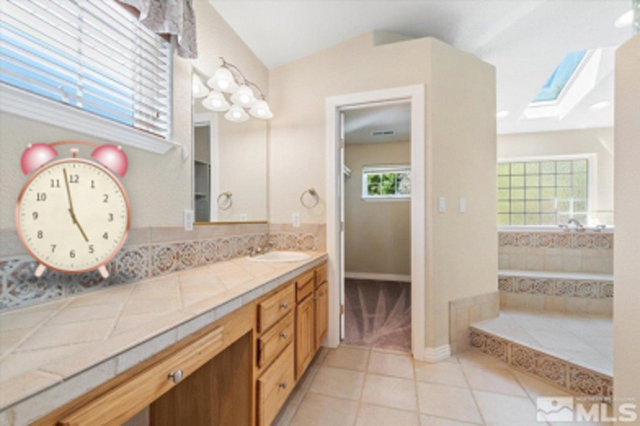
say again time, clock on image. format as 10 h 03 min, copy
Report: 4 h 58 min
